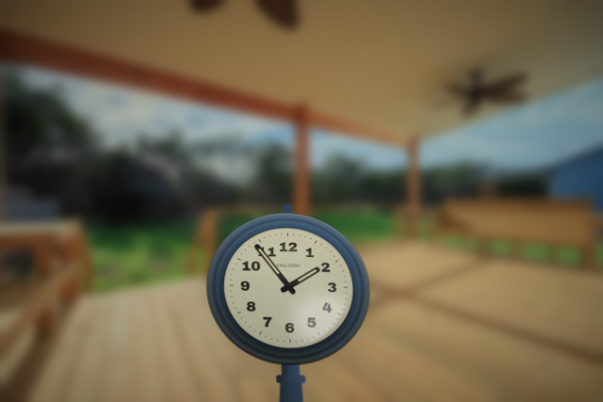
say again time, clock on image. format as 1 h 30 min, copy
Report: 1 h 54 min
